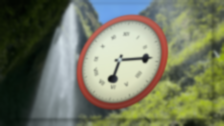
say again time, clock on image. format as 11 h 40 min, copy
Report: 6 h 14 min
